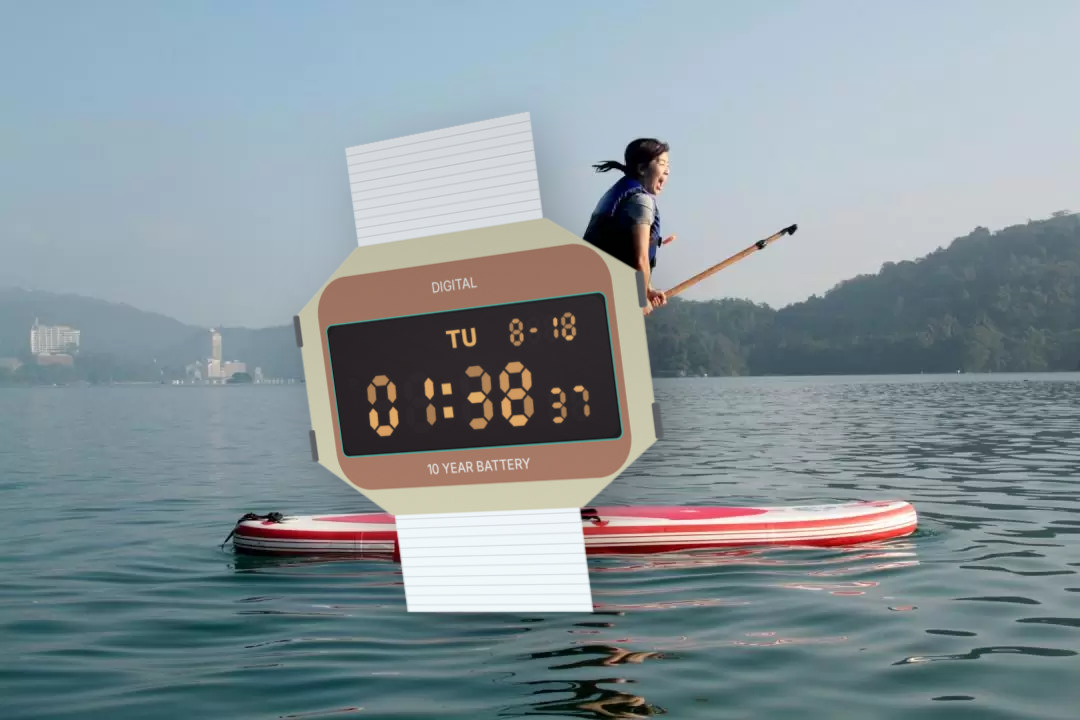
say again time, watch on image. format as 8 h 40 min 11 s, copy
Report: 1 h 38 min 37 s
